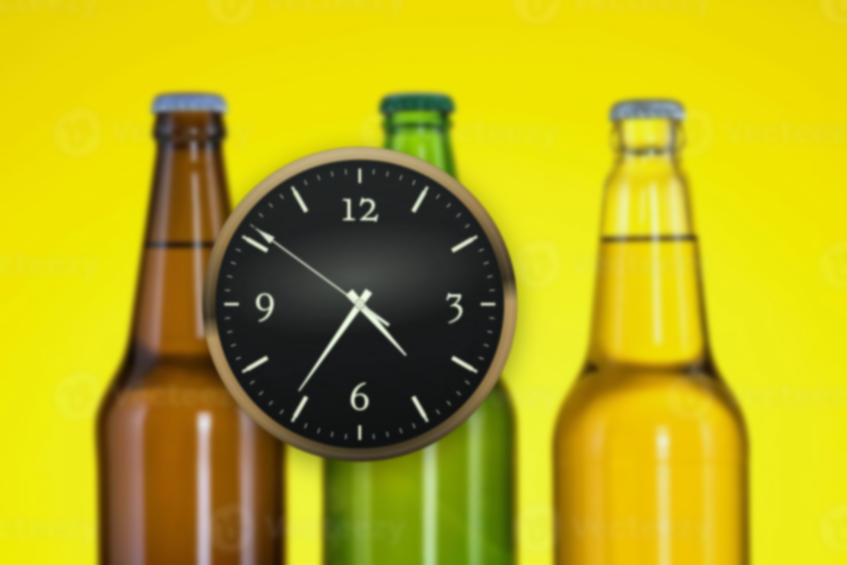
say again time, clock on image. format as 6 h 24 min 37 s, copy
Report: 4 h 35 min 51 s
